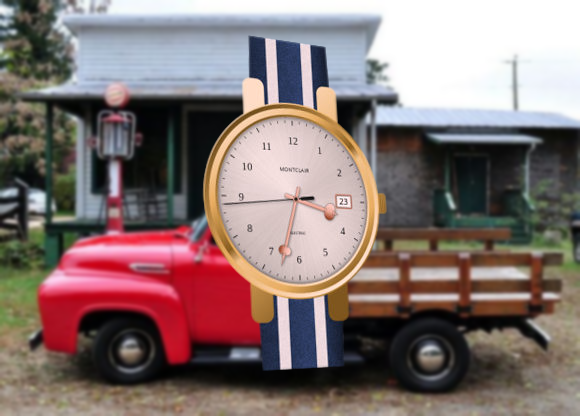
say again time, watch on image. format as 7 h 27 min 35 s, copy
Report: 3 h 32 min 44 s
